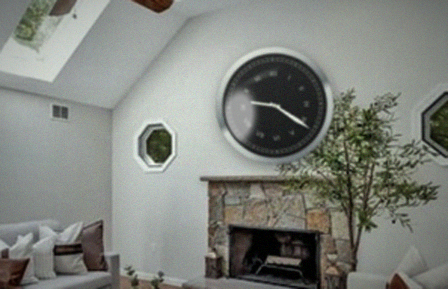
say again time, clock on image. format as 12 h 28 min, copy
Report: 9 h 21 min
